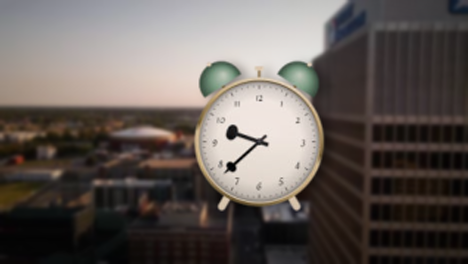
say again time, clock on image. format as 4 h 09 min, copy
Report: 9 h 38 min
